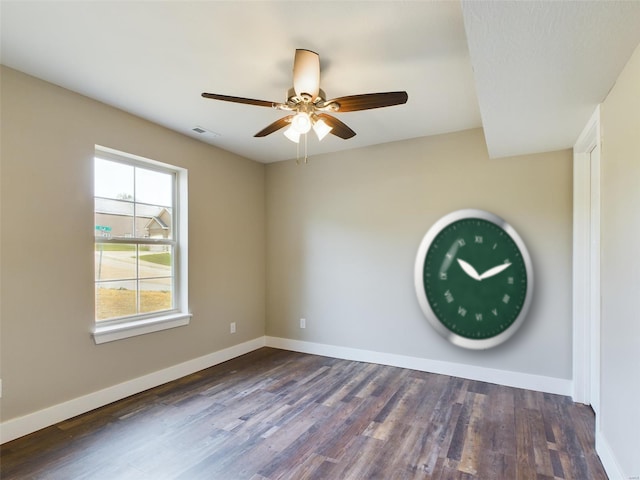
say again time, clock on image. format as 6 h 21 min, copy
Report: 10 h 11 min
